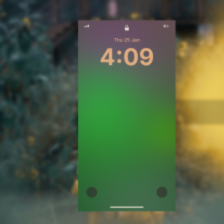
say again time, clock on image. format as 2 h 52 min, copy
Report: 4 h 09 min
